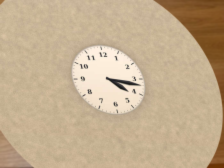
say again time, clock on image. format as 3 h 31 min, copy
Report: 4 h 17 min
